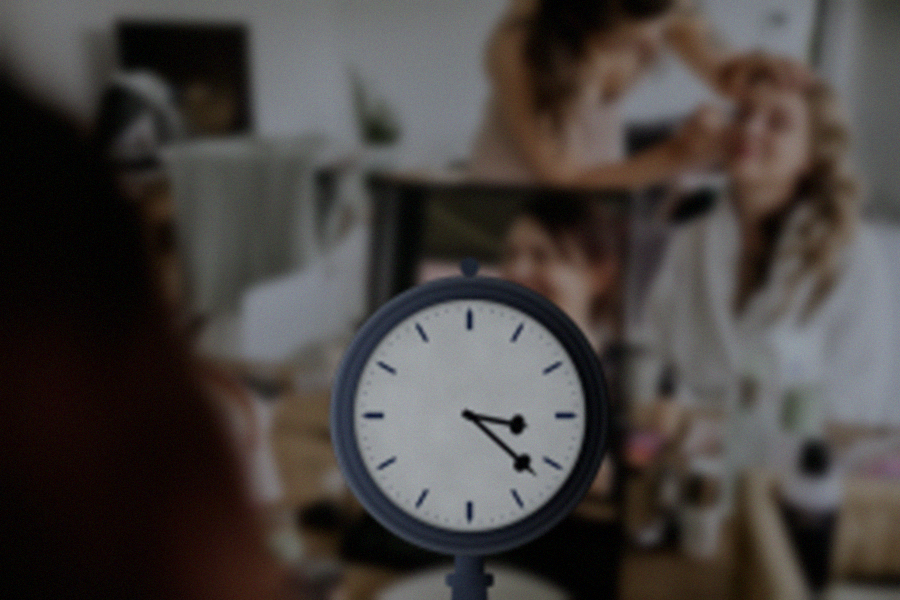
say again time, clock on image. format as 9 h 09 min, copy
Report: 3 h 22 min
